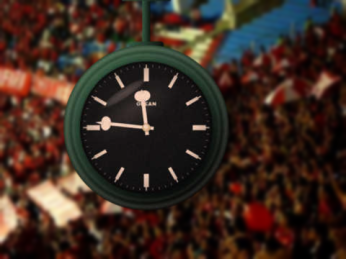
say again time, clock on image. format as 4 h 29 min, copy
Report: 11 h 46 min
